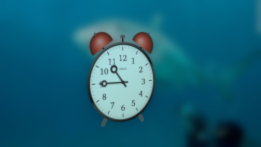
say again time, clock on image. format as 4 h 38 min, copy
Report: 10 h 45 min
